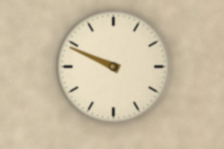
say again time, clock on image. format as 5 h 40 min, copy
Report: 9 h 49 min
